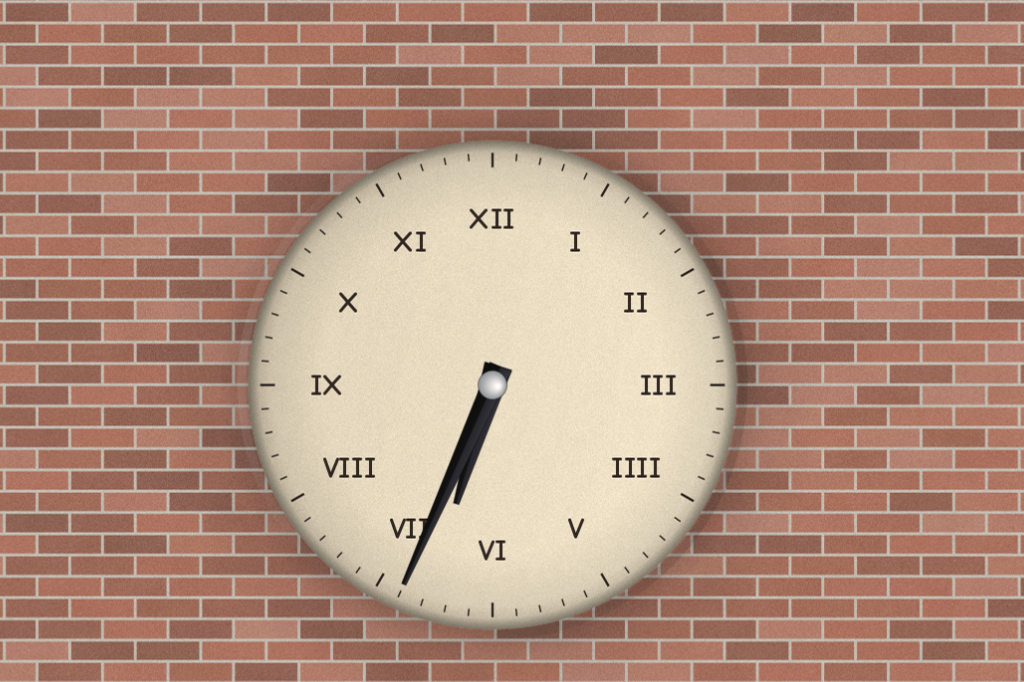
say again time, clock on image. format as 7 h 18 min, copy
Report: 6 h 34 min
